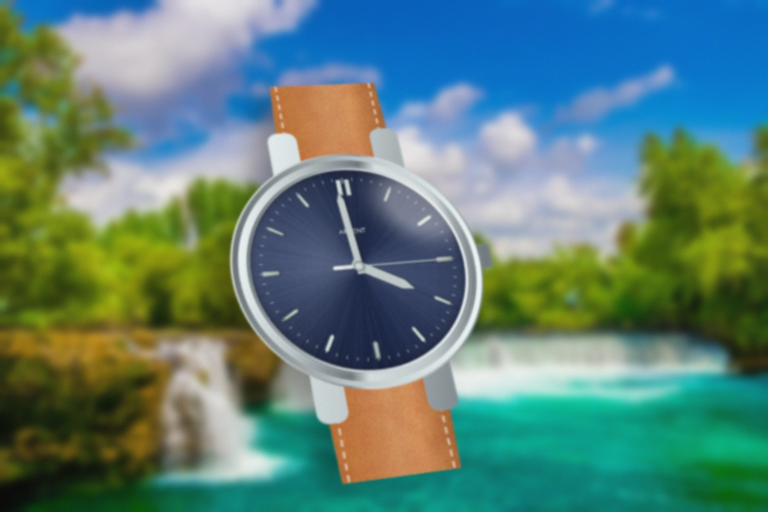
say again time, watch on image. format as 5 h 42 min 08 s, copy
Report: 3 h 59 min 15 s
